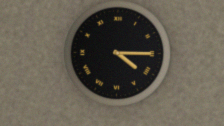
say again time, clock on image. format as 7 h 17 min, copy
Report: 4 h 15 min
